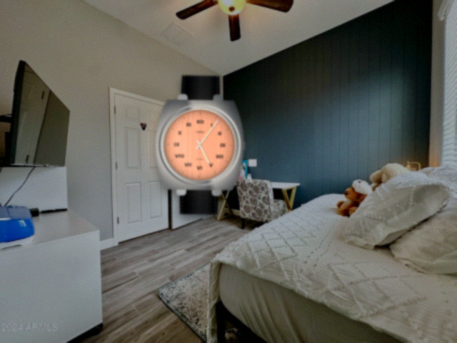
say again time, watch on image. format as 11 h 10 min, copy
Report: 5 h 06 min
